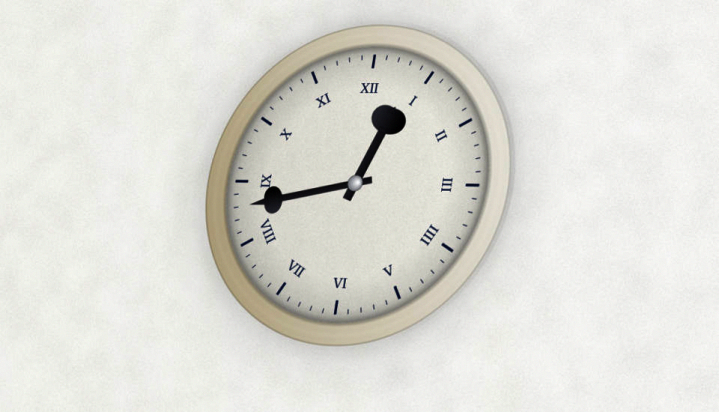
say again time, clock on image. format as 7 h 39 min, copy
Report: 12 h 43 min
